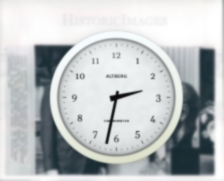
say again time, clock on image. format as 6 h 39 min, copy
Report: 2 h 32 min
